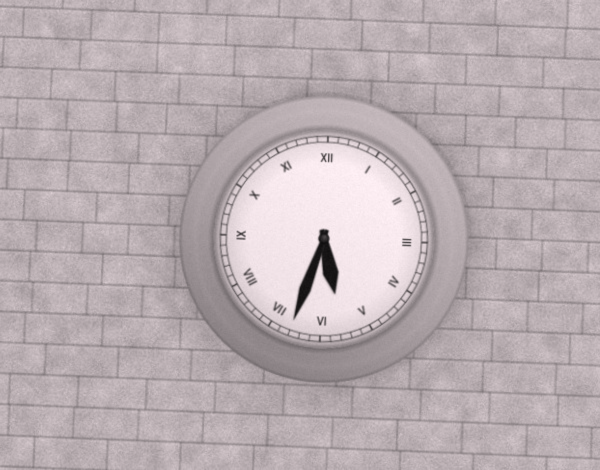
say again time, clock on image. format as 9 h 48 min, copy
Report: 5 h 33 min
